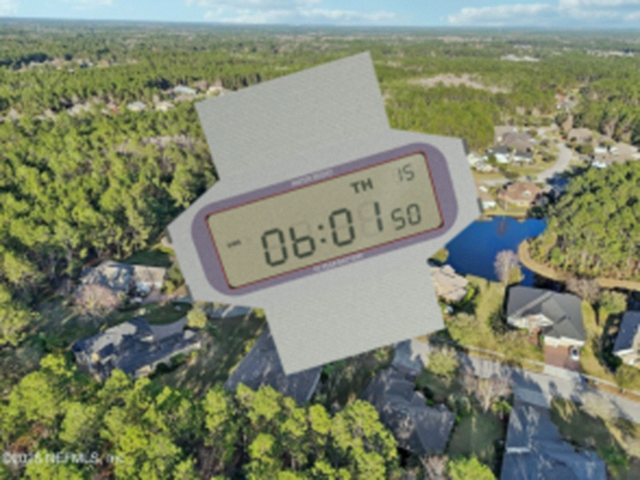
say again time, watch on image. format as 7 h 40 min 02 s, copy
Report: 6 h 01 min 50 s
